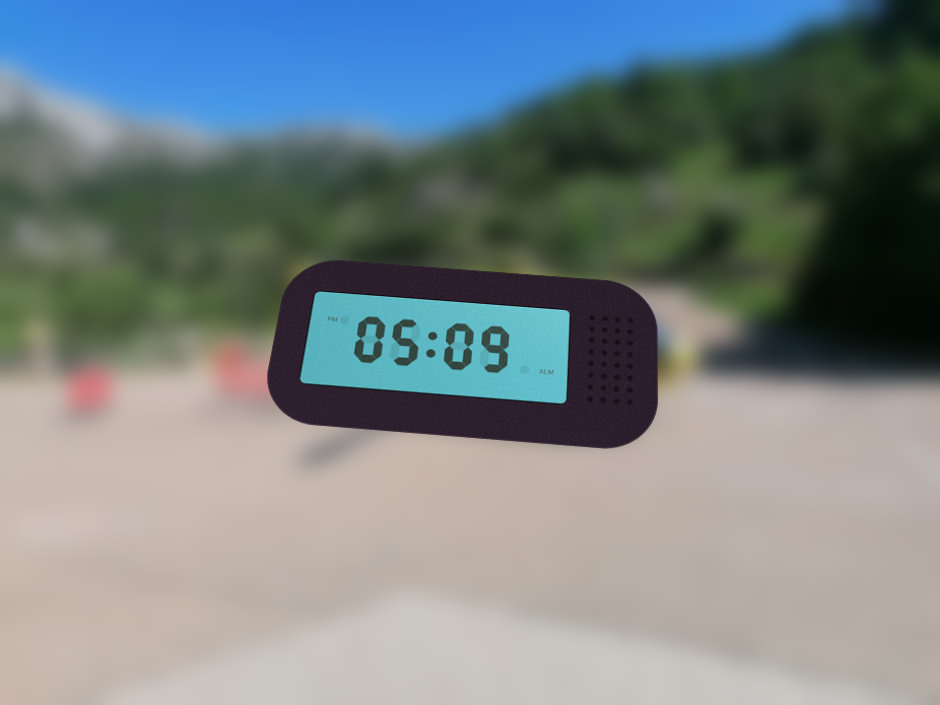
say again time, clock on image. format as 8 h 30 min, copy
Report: 5 h 09 min
